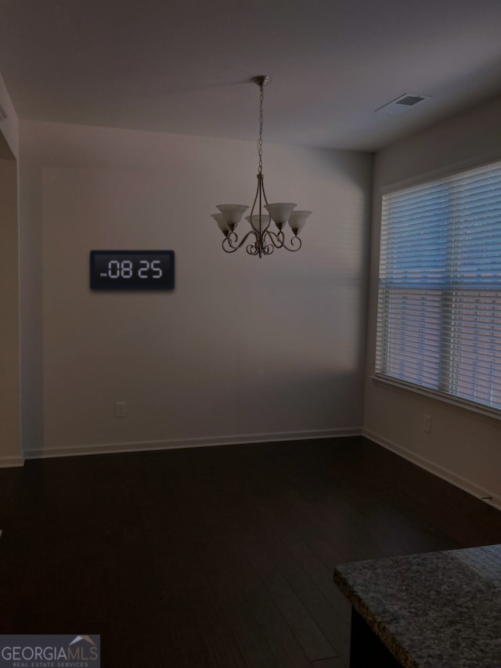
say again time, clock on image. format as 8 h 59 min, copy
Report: 8 h 25 min
